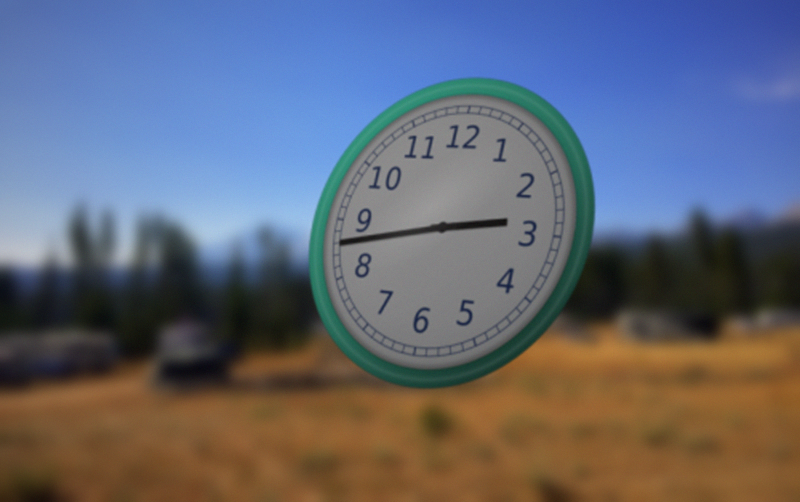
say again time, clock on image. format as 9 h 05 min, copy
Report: 2 h 43 min
